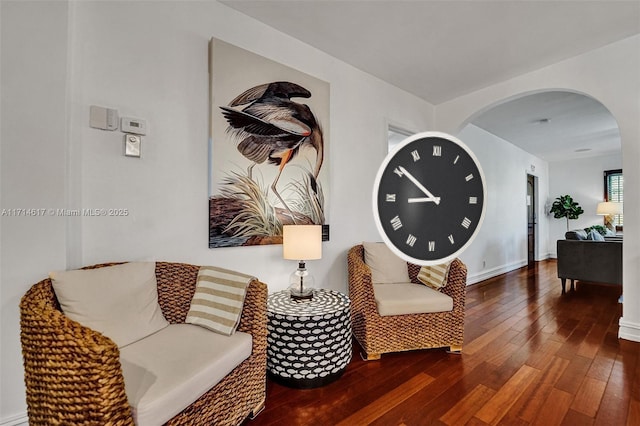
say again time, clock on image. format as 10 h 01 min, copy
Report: 8 h 51 min
